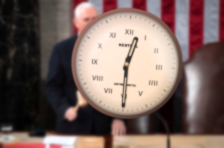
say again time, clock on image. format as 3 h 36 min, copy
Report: 12 h 30 min
